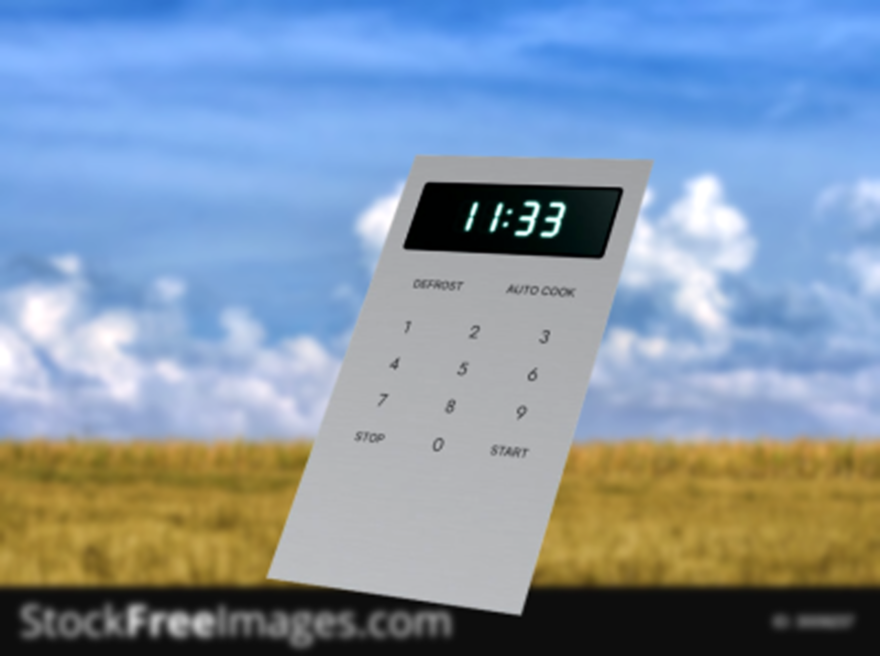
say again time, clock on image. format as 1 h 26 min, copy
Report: 11 h 33 min
